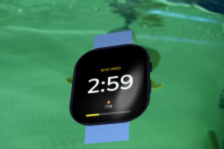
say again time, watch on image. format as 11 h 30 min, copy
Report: 2 h 59 min
